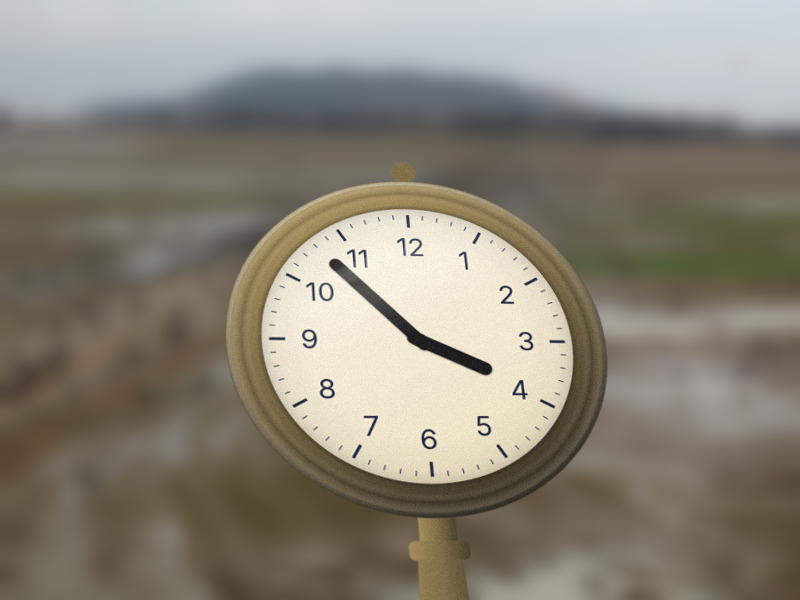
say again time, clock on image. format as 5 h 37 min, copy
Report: 3 h 53 min
